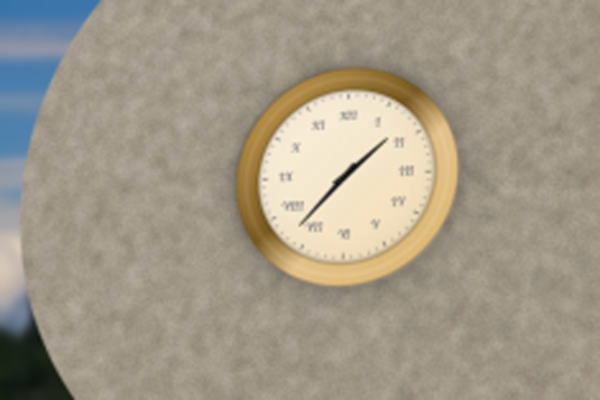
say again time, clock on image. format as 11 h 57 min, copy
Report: 1 h 37 min
